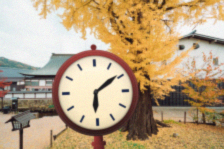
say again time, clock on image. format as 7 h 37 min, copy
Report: 6 h 09 min
